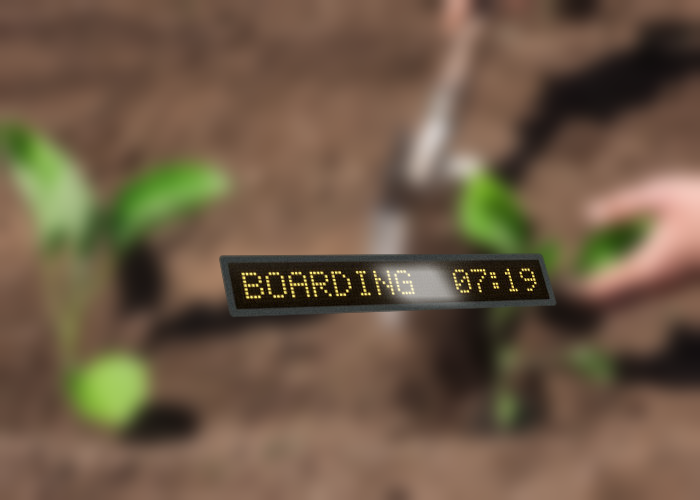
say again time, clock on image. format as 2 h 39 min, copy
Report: 7 h 19 min
